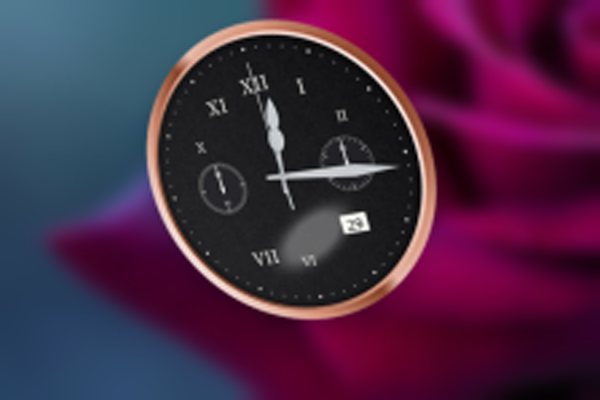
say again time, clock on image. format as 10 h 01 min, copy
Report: 12 h 16 min
